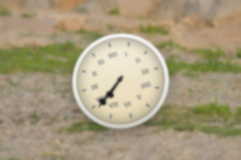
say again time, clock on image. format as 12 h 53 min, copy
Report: 7 h 39 min
